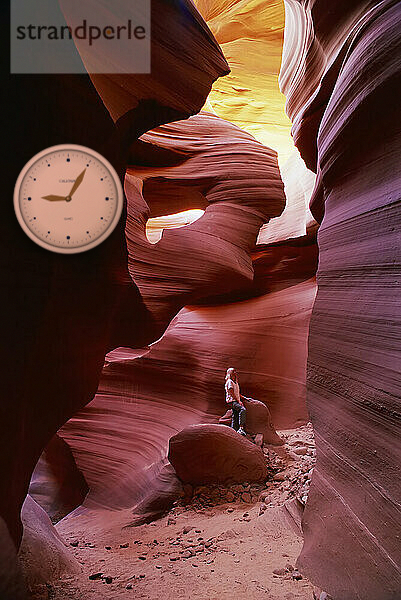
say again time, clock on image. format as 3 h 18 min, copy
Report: 9 h 05 min
